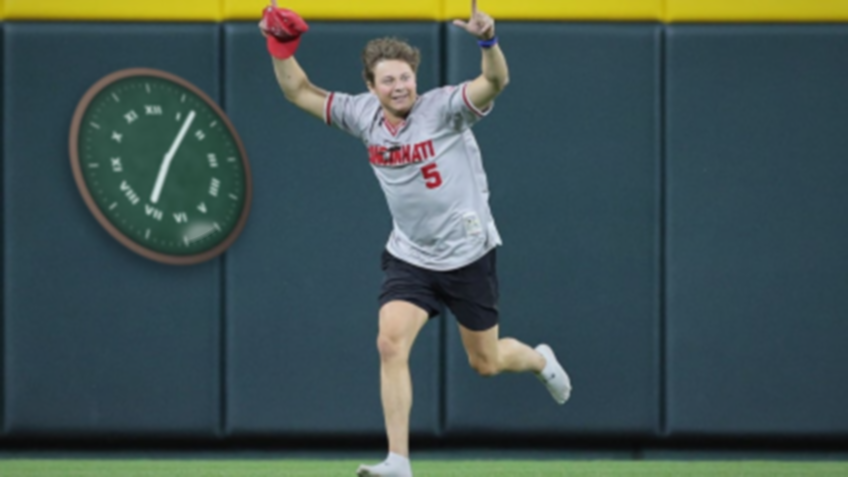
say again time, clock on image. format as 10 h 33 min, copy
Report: 7 h 07 min
